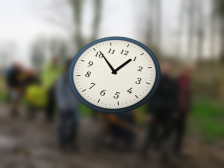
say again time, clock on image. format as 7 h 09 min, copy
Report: 12 h 51 min
